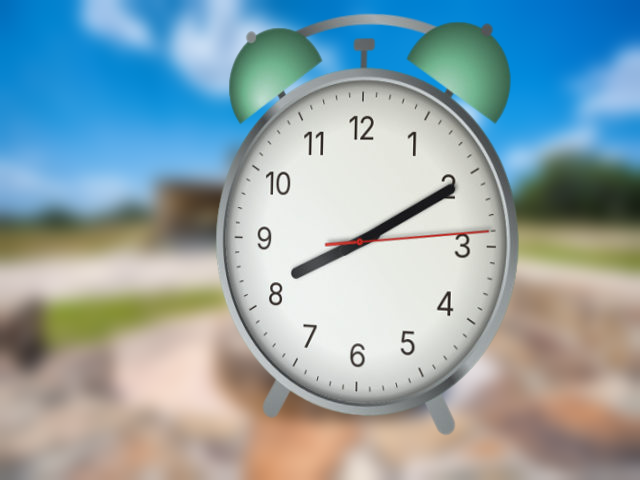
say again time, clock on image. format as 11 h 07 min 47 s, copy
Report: 8 h 10 min 14 s
